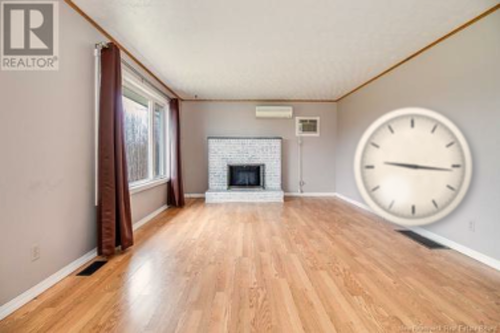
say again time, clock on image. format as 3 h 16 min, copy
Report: 9 h 16 min
